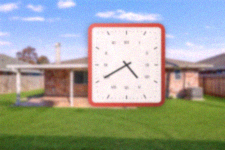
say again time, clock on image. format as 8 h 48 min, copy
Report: 4 h 40 min
